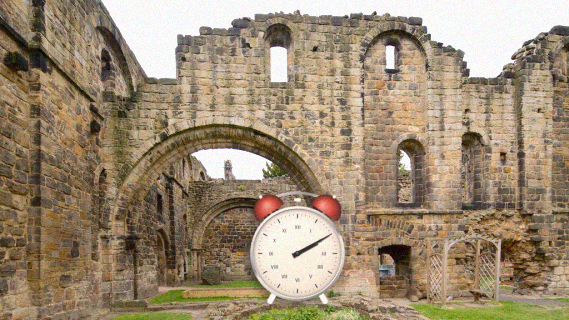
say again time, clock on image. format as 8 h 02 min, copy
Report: 2 h 10 min
